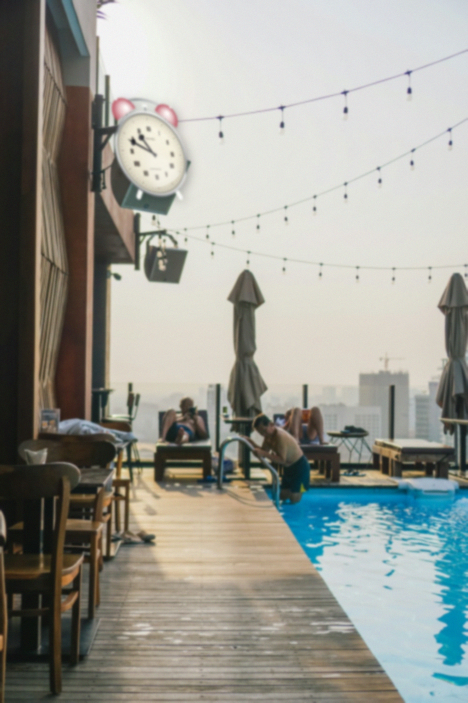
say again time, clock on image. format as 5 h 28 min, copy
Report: 10 h 49 min
